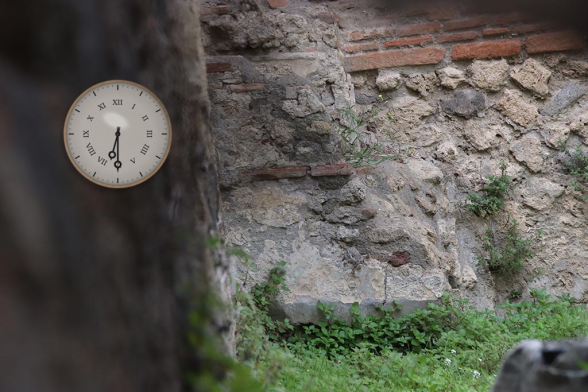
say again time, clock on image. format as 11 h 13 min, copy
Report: 6 h 30 min
